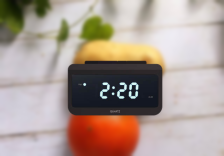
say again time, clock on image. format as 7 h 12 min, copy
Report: 2 h 20 min
